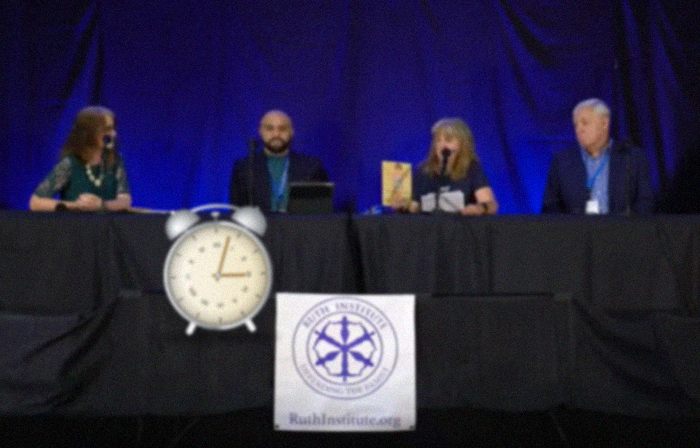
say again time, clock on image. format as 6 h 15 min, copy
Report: 3 h 03 min
